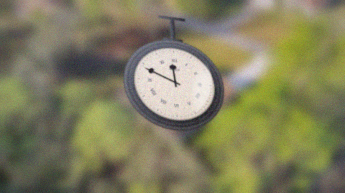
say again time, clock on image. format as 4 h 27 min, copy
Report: 11 h 49 min
